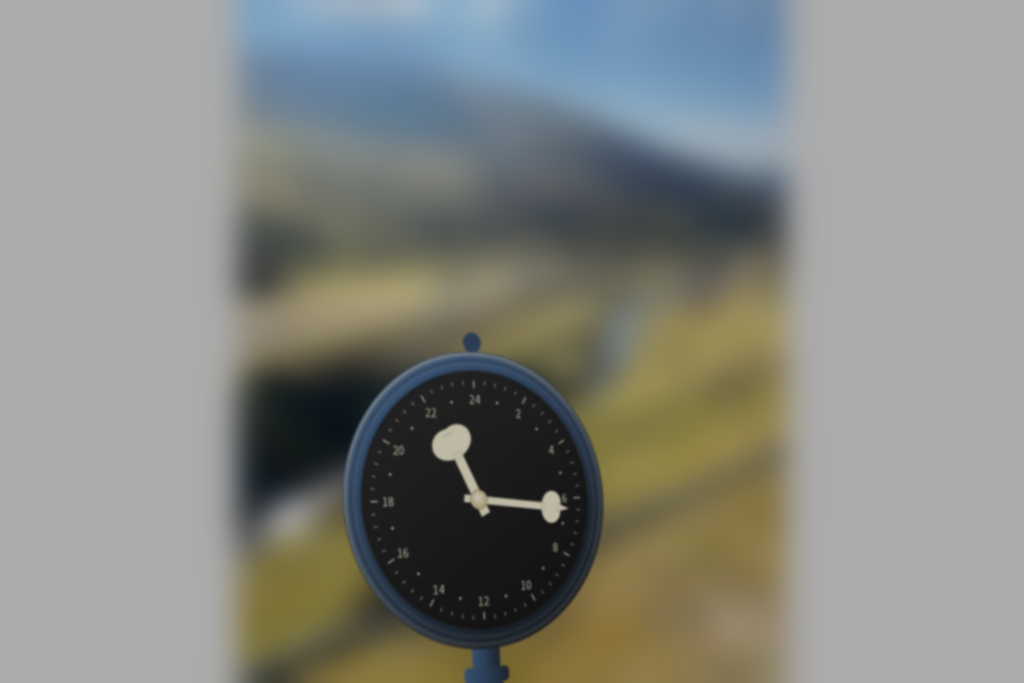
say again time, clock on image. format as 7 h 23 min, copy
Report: 22 h 16 min
